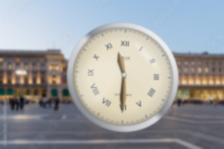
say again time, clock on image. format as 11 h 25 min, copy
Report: 11 h 30 min
